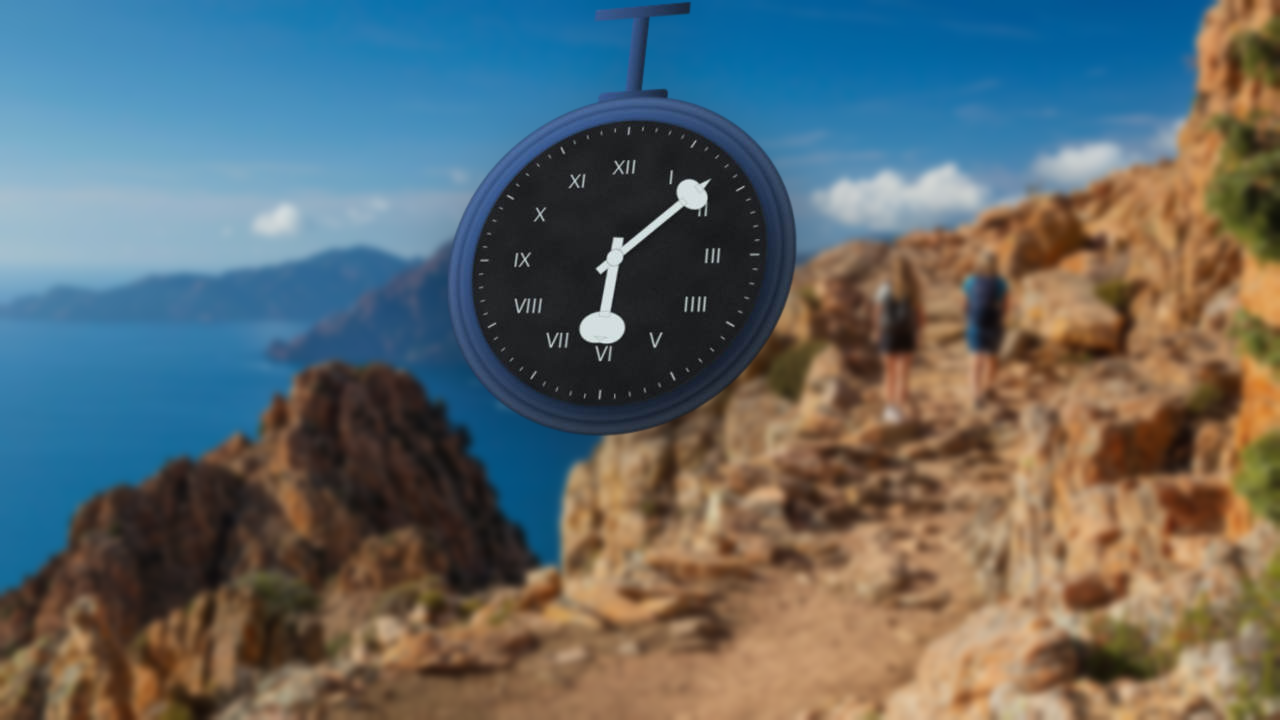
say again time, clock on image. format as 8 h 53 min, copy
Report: 6 h 08 min
